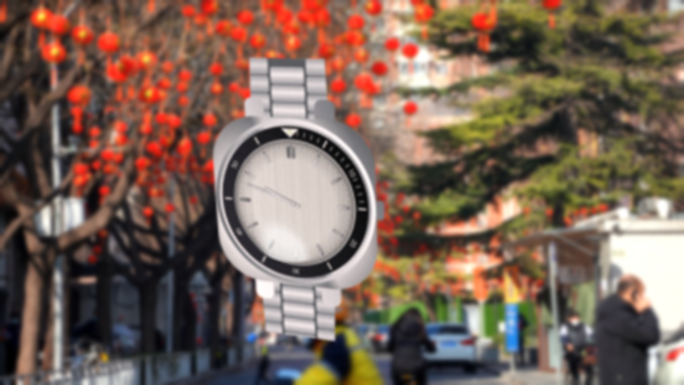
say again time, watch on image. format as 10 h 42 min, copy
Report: 9 h 48 min
